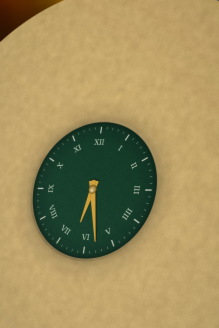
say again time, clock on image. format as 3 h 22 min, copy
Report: 6 h 28 min
